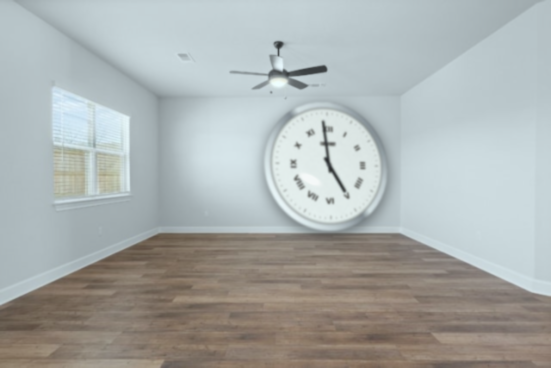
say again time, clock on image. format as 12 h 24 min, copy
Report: 4 h 59 min
